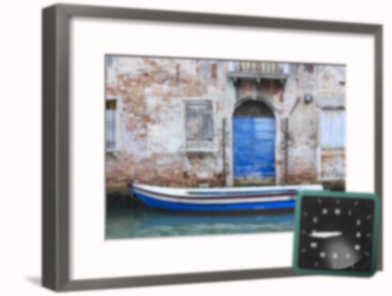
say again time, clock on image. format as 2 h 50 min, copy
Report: 8 h 44 min
